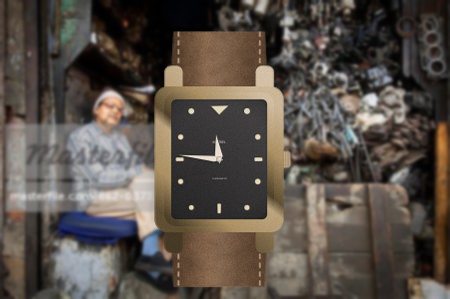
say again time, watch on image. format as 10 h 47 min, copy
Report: 11 h 46 min
